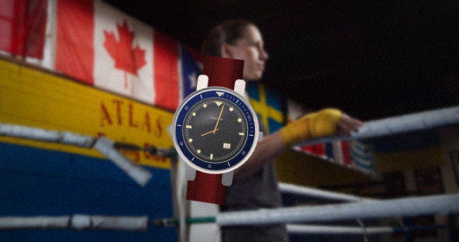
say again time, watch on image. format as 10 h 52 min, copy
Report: 8 h 02 min
